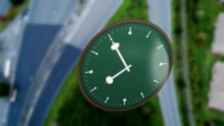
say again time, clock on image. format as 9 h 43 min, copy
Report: 7 h 55 min
